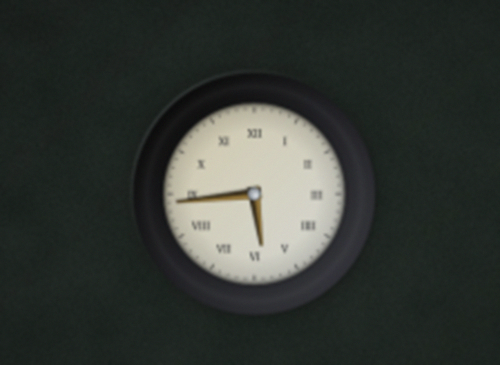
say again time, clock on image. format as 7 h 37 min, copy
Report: 5 h 44 min
